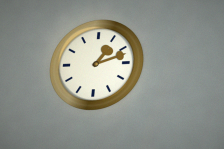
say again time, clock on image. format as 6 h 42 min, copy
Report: 1 h 12 min
